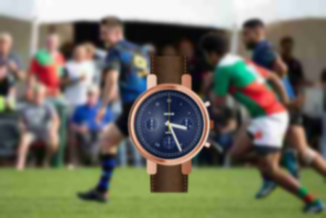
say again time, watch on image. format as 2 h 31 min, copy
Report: 3 h 26 min
